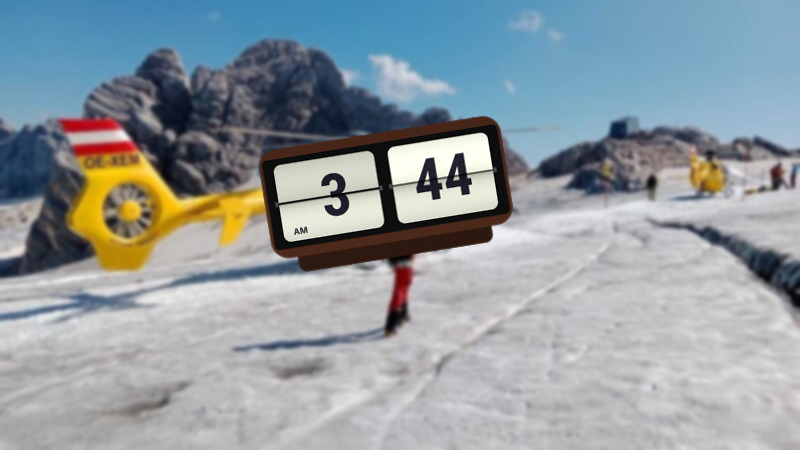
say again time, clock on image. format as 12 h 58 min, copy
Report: 3 h 44 min
